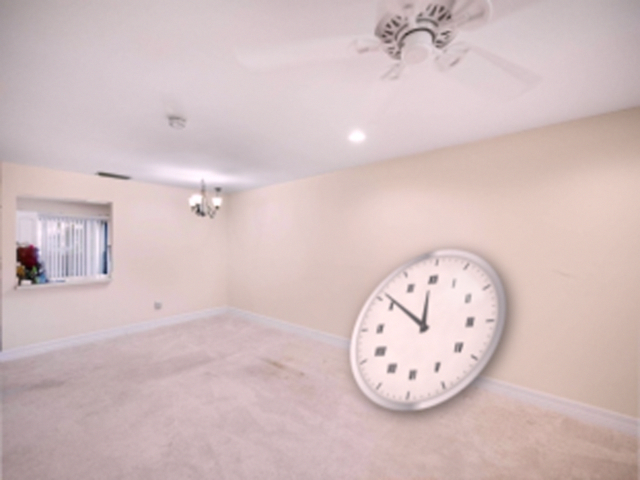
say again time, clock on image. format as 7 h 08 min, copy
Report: 11 h 51 min
